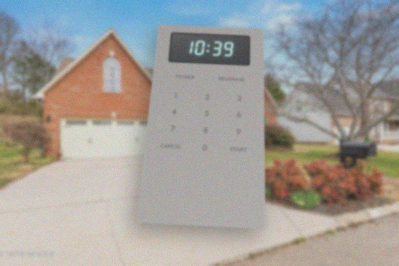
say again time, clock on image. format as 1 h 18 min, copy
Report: 10 h 39 min
